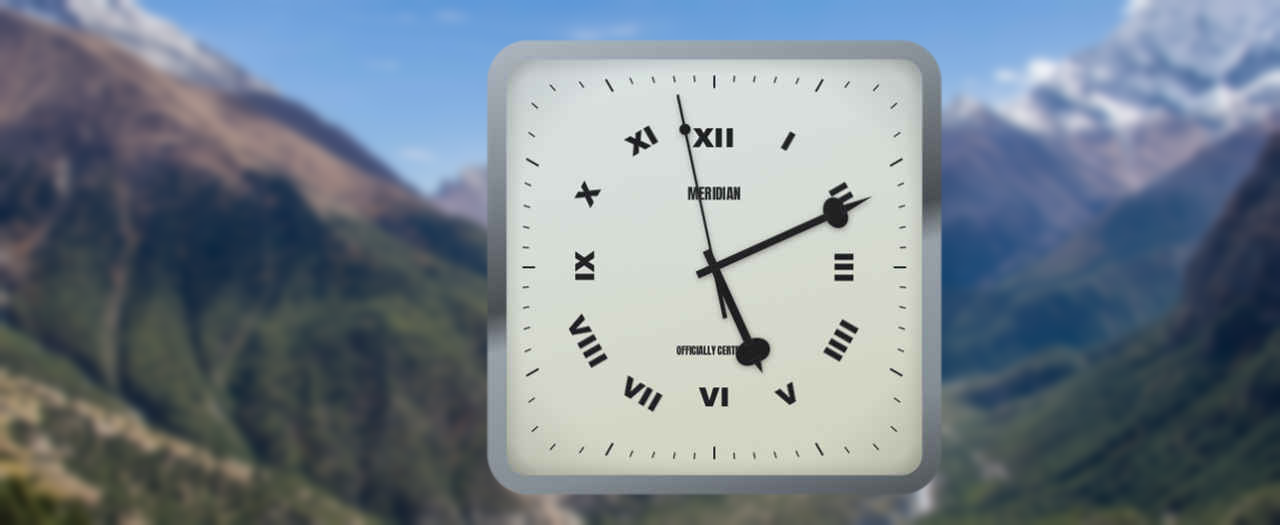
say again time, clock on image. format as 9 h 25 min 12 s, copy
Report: 5 h 10 min 58 s
